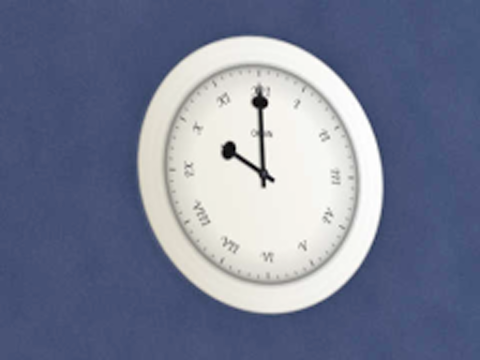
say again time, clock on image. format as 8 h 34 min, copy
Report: 10 h 00 min
